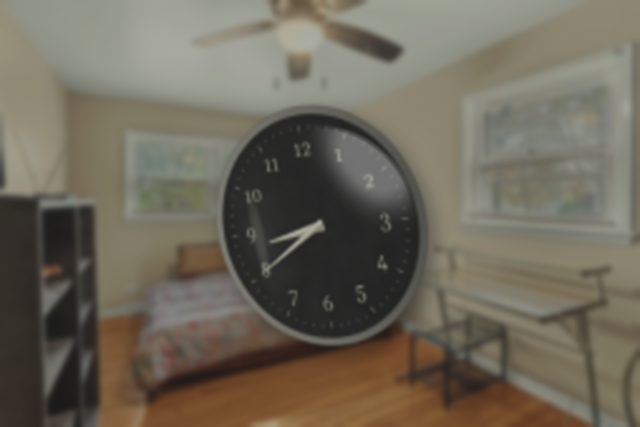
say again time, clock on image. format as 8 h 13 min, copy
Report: 8 h 40 min
